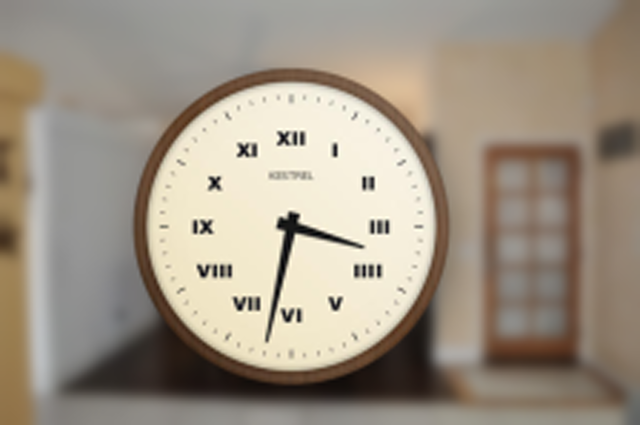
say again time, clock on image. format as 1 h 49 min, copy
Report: 3 h 32 min
